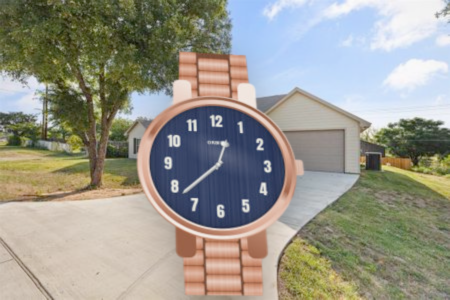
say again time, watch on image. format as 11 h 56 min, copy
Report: 12 h 38 min
